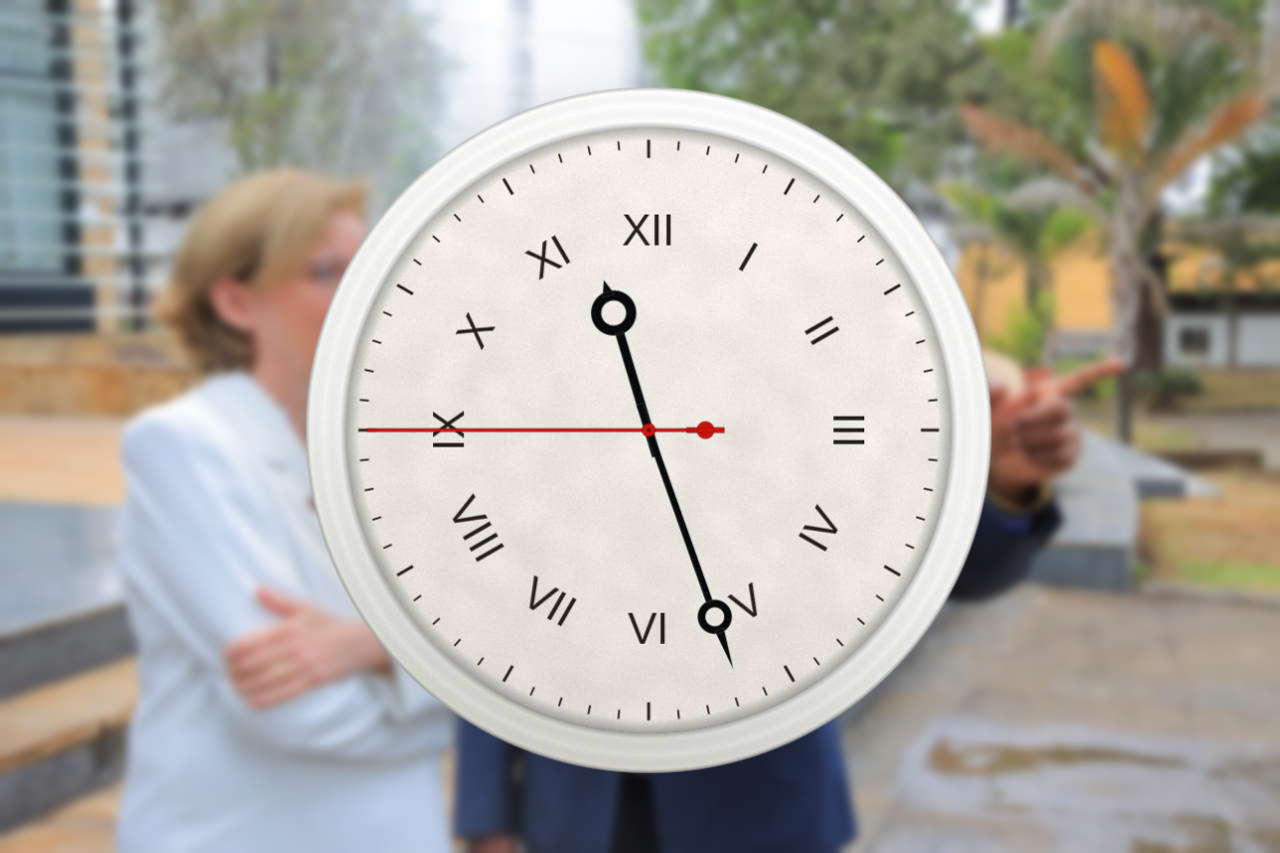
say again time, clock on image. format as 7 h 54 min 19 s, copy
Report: 11 h 26 min 45 s
